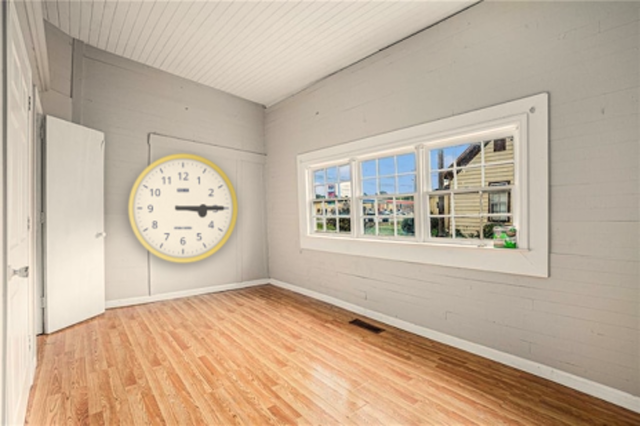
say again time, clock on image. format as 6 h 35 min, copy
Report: 3 h 15 min
